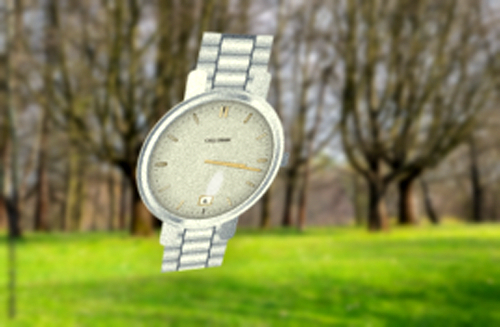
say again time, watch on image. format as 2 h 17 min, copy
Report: 3 h 17 min
